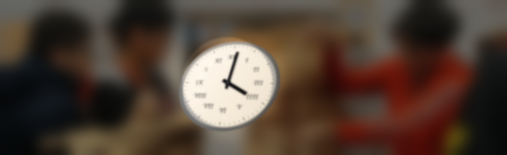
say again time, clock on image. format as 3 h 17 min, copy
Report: 4 h 01 min
